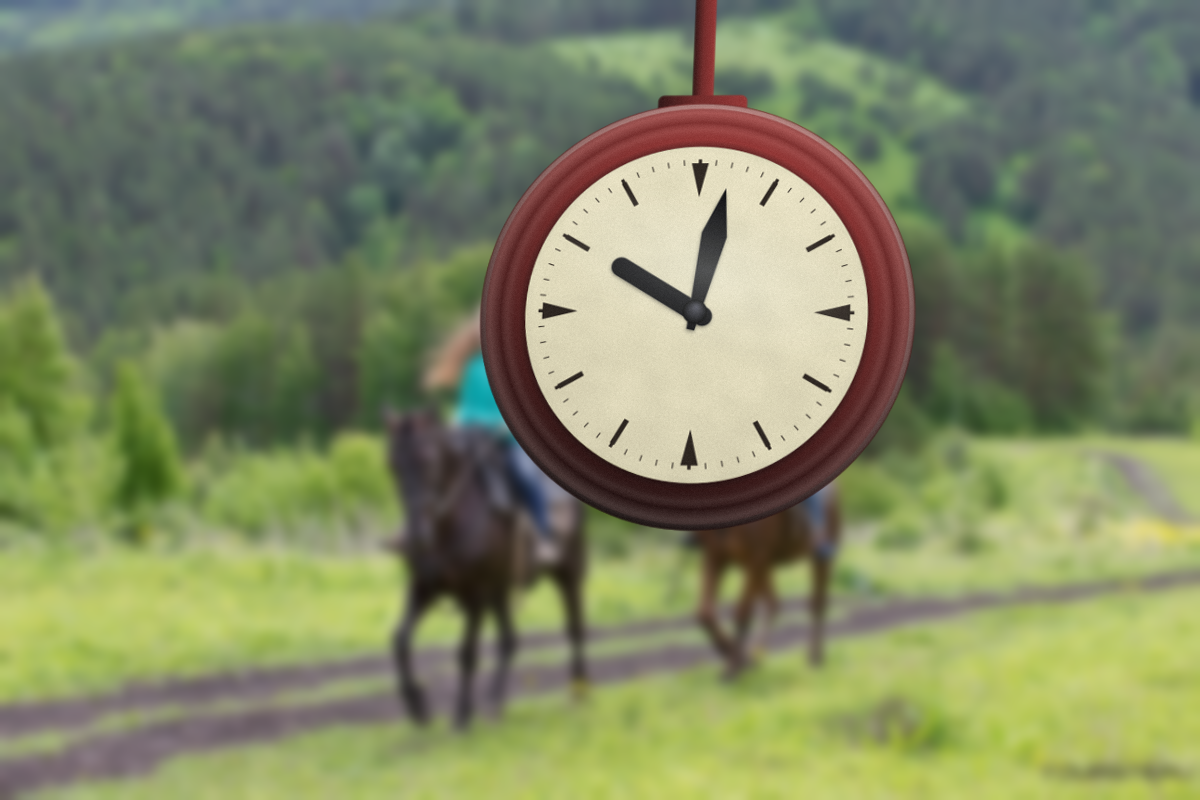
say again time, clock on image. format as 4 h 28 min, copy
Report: 10 h 02 min
